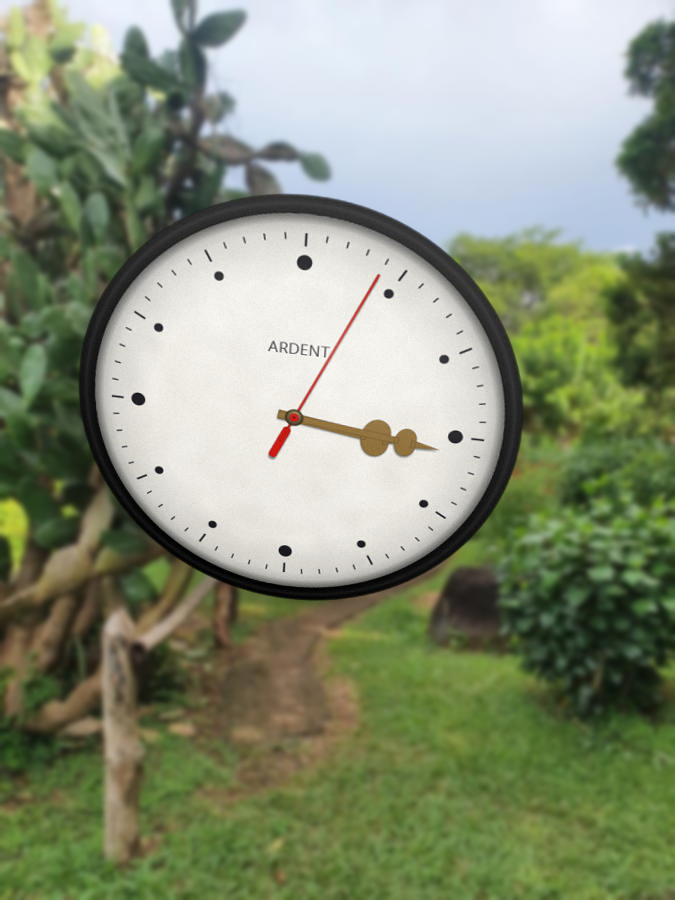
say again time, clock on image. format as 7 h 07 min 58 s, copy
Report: 3 h 16 min 04 s
